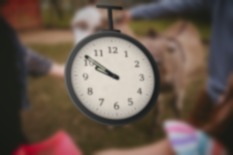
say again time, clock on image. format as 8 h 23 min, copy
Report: 9 h 51 min
